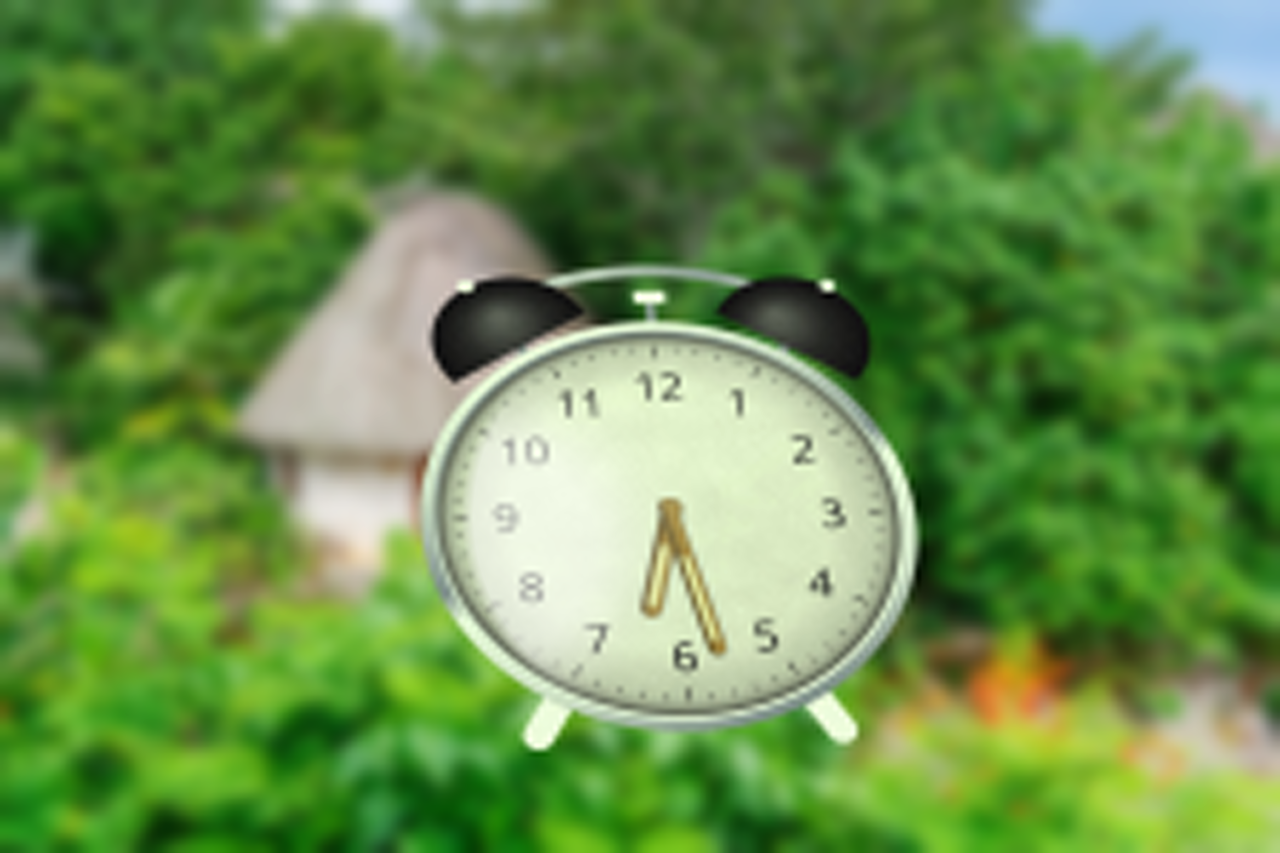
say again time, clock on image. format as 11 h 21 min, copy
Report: 6 h 28 min
